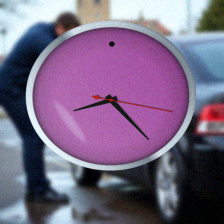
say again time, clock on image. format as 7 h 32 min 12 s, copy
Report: 8 h 23 min 17 s
